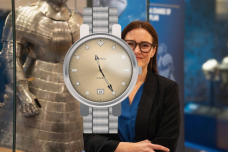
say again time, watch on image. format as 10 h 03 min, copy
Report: 11 h 25 min
